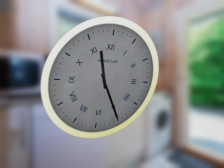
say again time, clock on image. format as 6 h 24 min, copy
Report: 11 h 25 min
